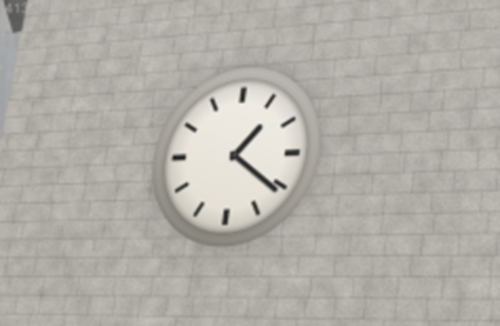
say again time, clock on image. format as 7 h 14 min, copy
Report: 1 h 21 min
